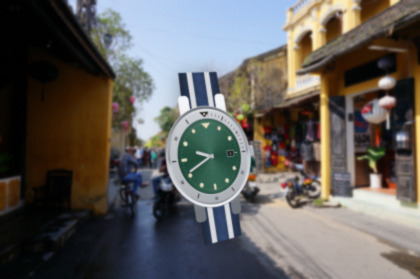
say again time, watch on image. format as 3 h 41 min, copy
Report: 9 h 41 min
